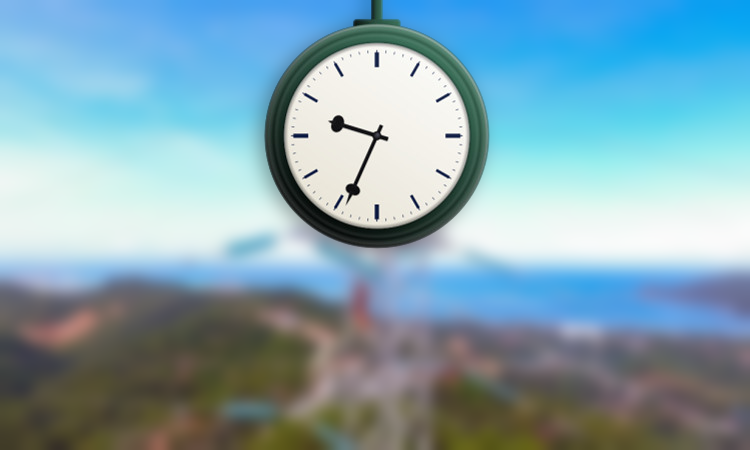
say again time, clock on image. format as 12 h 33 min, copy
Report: 9 h 34 min
